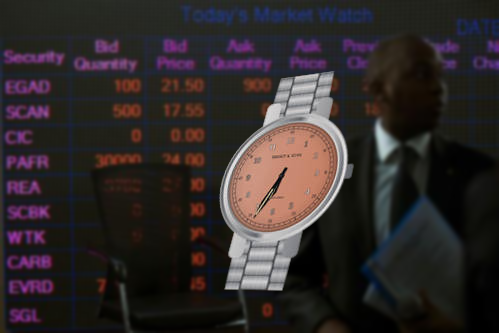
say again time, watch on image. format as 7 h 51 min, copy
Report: 6 h 34 min
